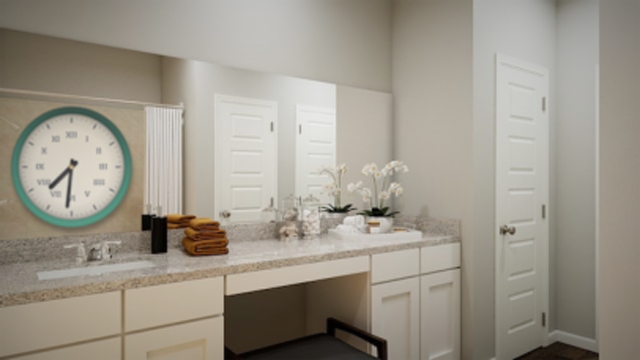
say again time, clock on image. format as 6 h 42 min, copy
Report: 7 h 31 min
